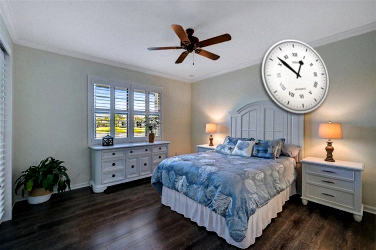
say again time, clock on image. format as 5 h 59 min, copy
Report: 12 h 52 min
